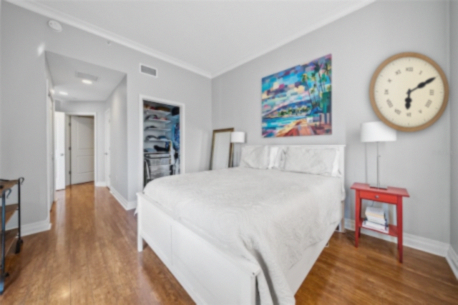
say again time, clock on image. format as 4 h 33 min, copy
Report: 6 h 10 min
